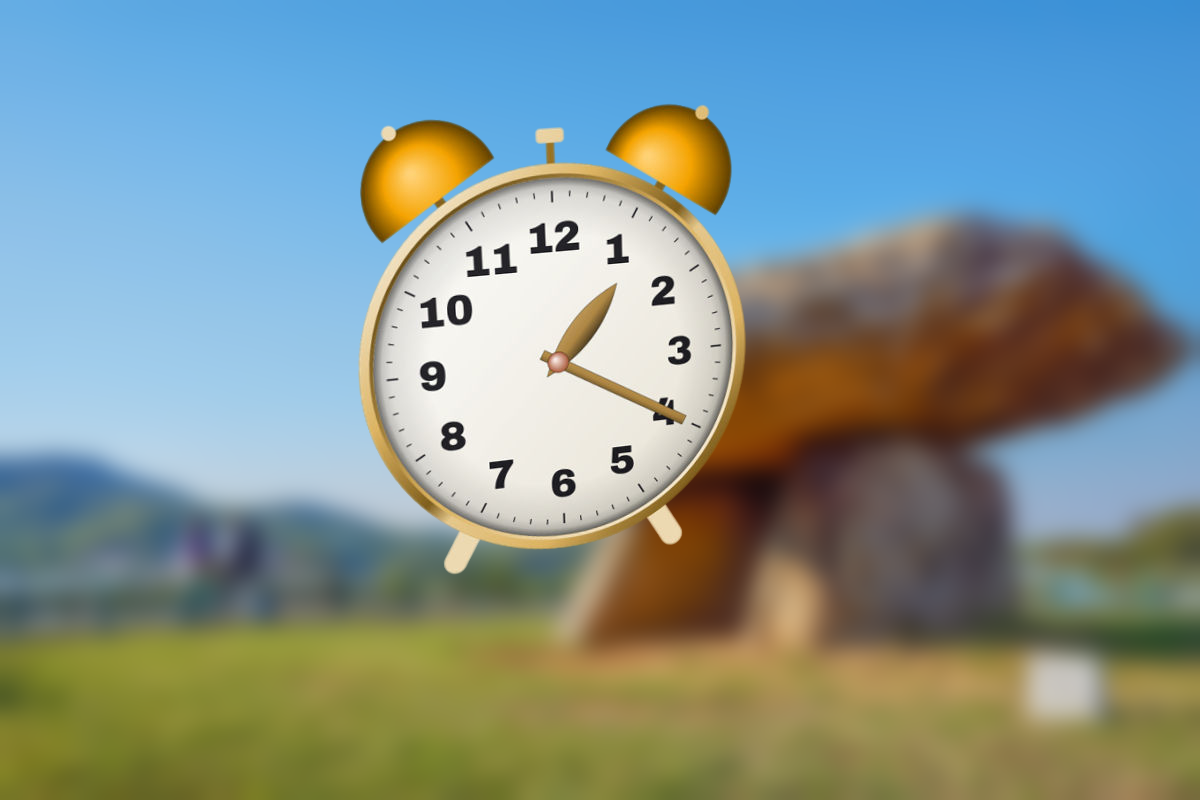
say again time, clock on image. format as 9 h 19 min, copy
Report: 1 h 20 min
